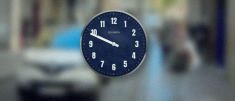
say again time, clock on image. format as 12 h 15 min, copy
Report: 9 h 49 min
